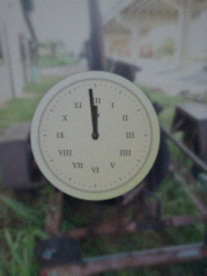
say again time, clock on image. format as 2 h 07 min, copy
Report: 11 h 59 min
